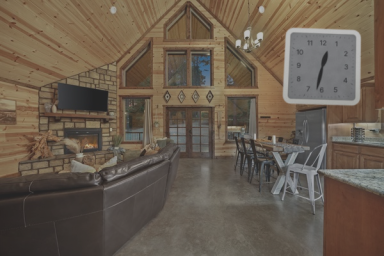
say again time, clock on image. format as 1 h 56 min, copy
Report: 12 h 32 min
